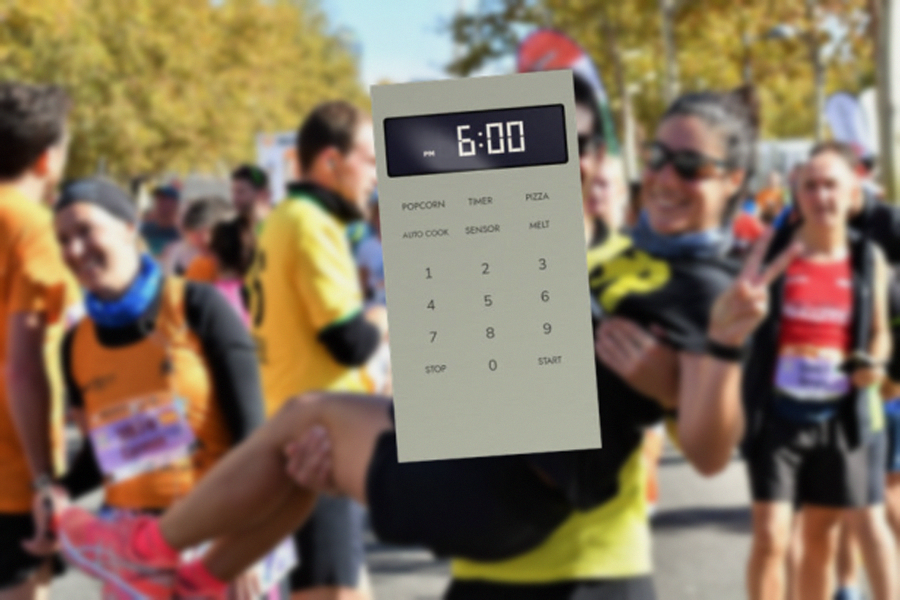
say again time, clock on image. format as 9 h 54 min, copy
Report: 6 h 00 min
